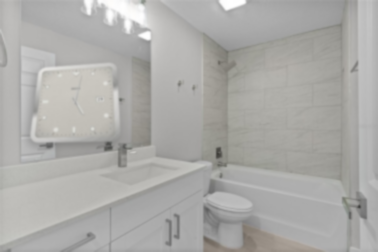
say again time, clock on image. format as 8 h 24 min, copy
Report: 5 h 02 min
